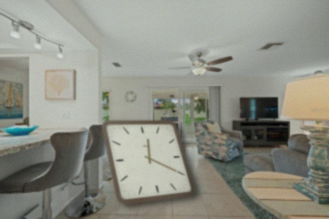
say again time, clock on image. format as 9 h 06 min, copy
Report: 12 h 20 min
